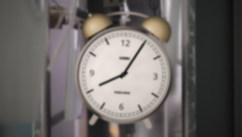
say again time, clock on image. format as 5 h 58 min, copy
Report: 8 h 05 min
